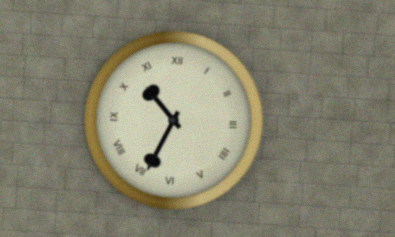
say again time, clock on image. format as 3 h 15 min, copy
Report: 10 h 34 min
